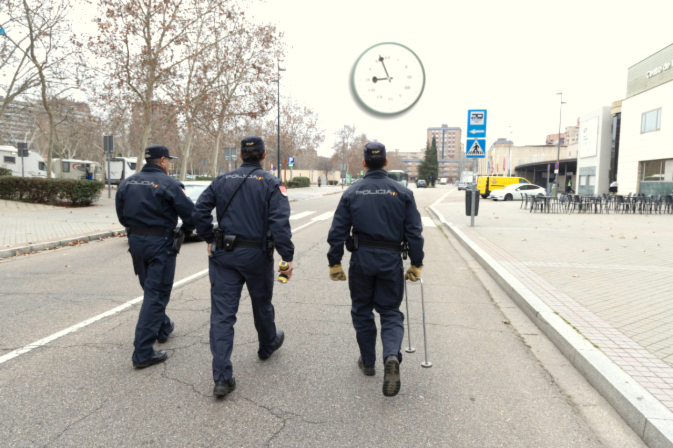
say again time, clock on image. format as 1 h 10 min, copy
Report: 8 h 57 min
